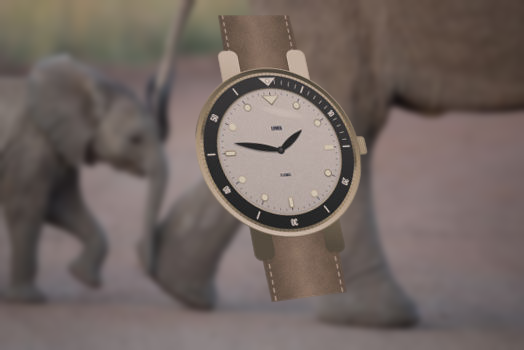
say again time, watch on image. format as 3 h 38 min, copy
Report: 1 h 47 min
